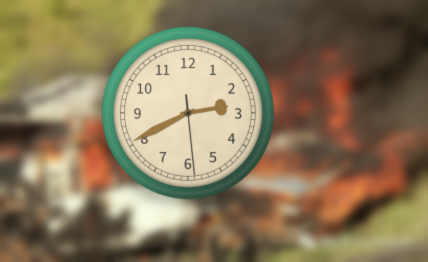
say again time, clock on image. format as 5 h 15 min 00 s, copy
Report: 2 h 40 min 29 s
